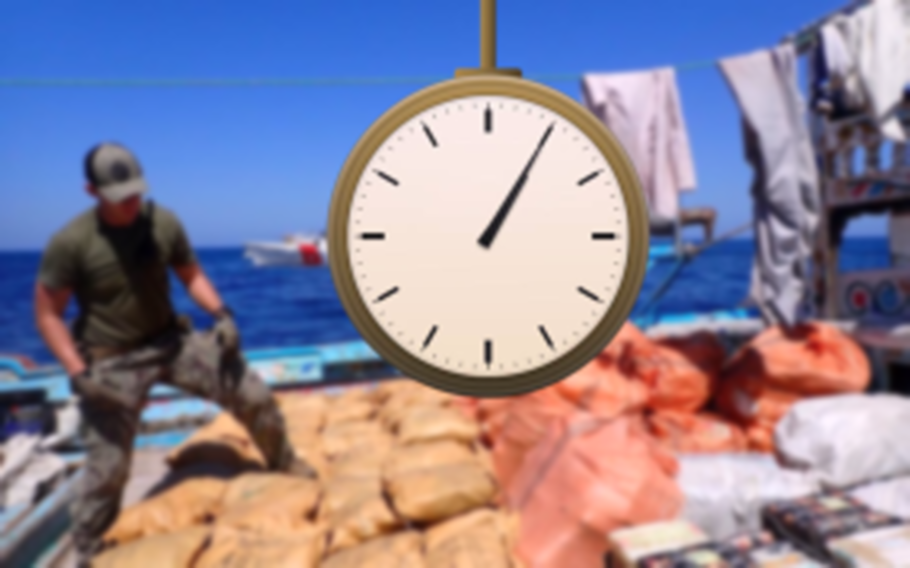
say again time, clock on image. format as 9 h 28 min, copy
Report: 1 h 05 min
